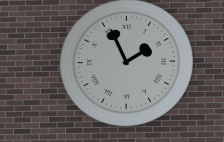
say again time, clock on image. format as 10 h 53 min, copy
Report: 1 h 56 min
